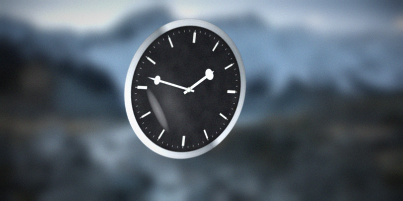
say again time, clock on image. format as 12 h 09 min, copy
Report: 1 h 47 min
